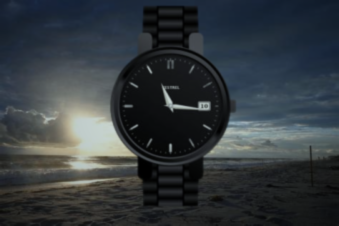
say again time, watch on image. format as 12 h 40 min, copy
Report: 11 h 16 min
